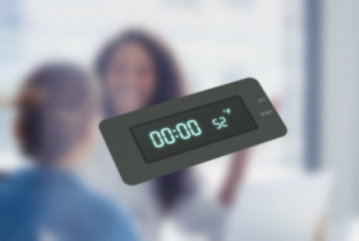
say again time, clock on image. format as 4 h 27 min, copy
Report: 0 h 00 min
